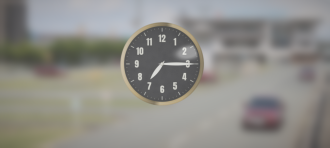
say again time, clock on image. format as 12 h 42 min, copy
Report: 7 h 15 min
